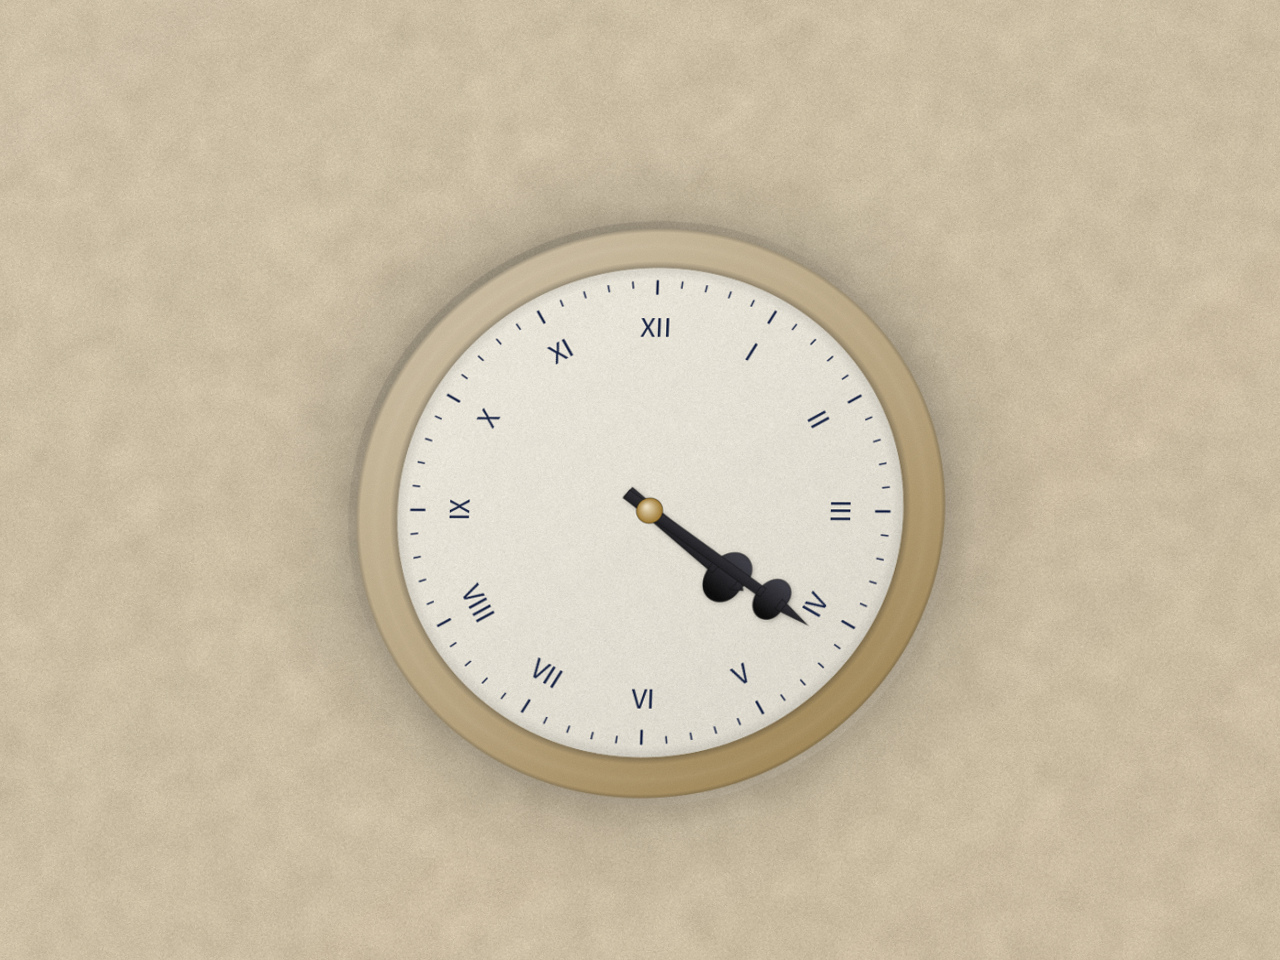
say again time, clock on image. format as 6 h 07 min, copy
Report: 4 h 21 min
